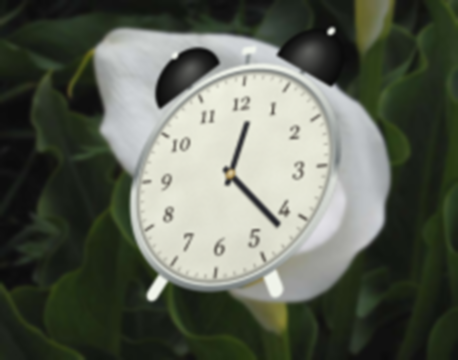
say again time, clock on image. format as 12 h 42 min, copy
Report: 12 h 22 min
